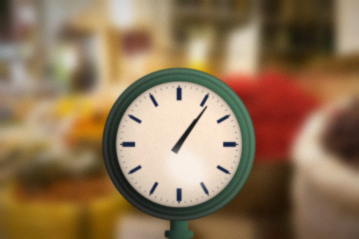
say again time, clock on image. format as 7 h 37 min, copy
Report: 1 h 06 min
